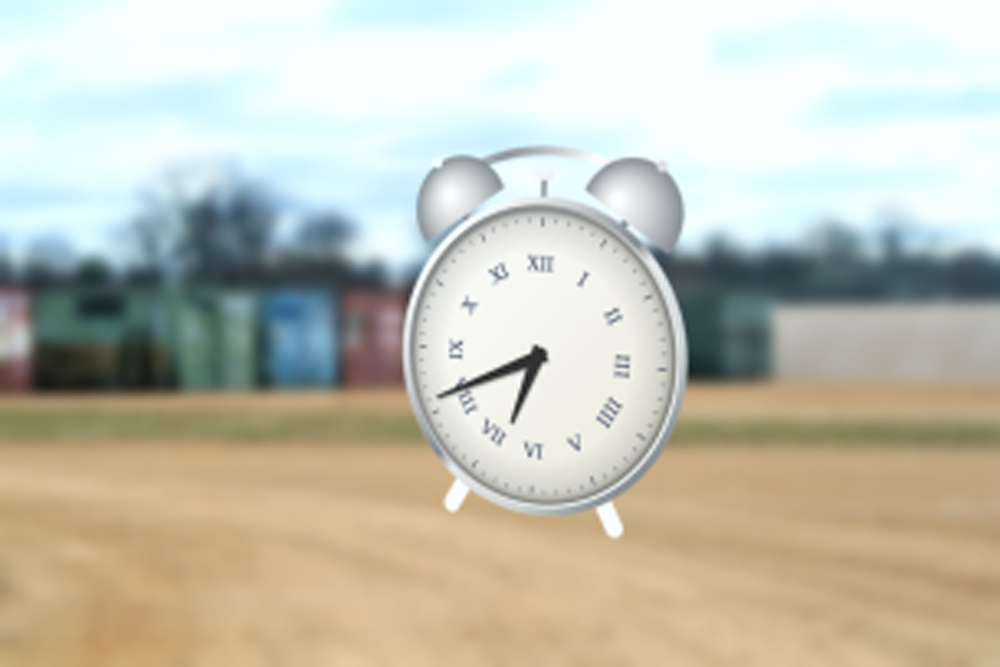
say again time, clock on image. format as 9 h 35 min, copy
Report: 6 h 41 min
